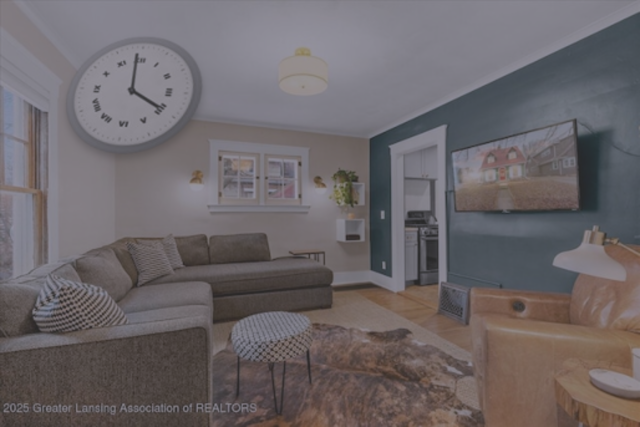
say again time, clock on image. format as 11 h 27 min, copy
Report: 3 h 59 min
